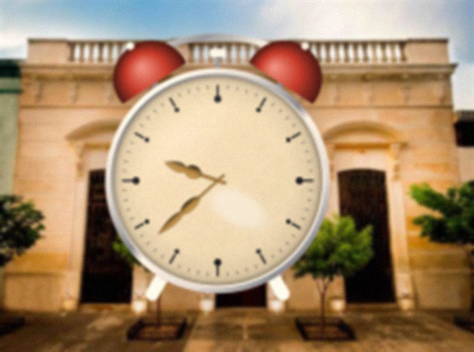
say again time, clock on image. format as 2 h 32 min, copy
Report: 9 h 38 min
